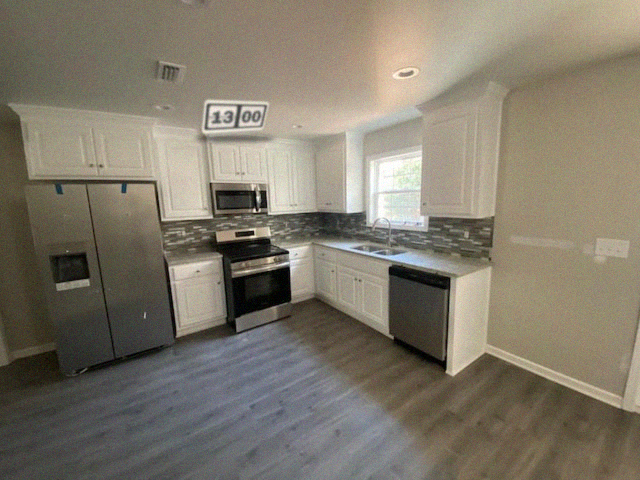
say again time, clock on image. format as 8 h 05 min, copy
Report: 13 h 00 min
